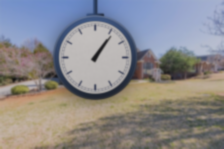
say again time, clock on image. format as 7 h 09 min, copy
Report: 1 h 06 min
